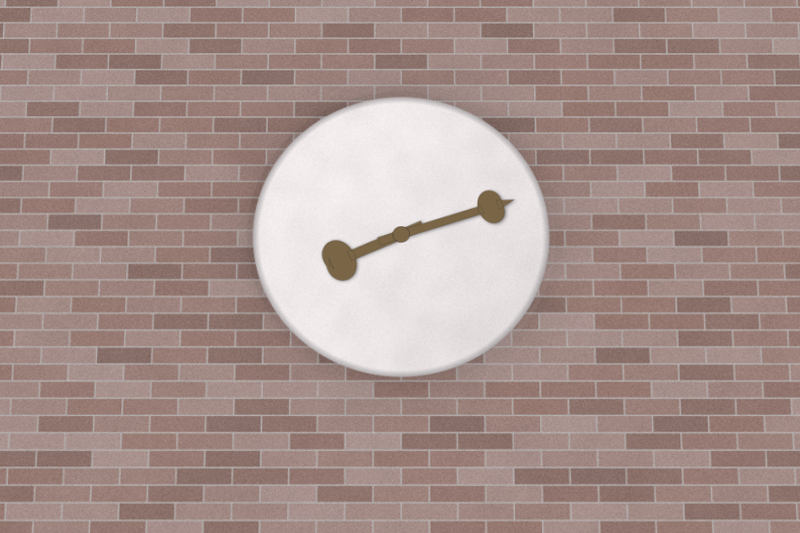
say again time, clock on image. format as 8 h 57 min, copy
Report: 8 h 12 min
